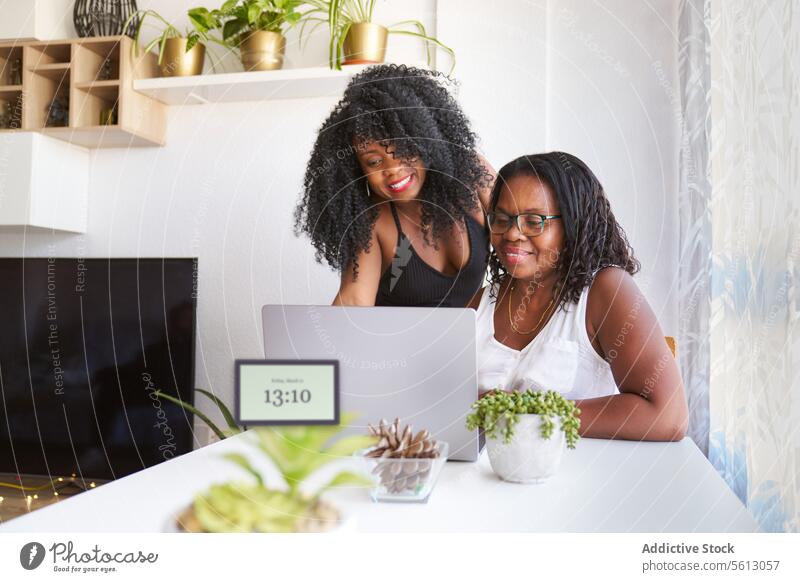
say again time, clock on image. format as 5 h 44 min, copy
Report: 13 h 10 min
